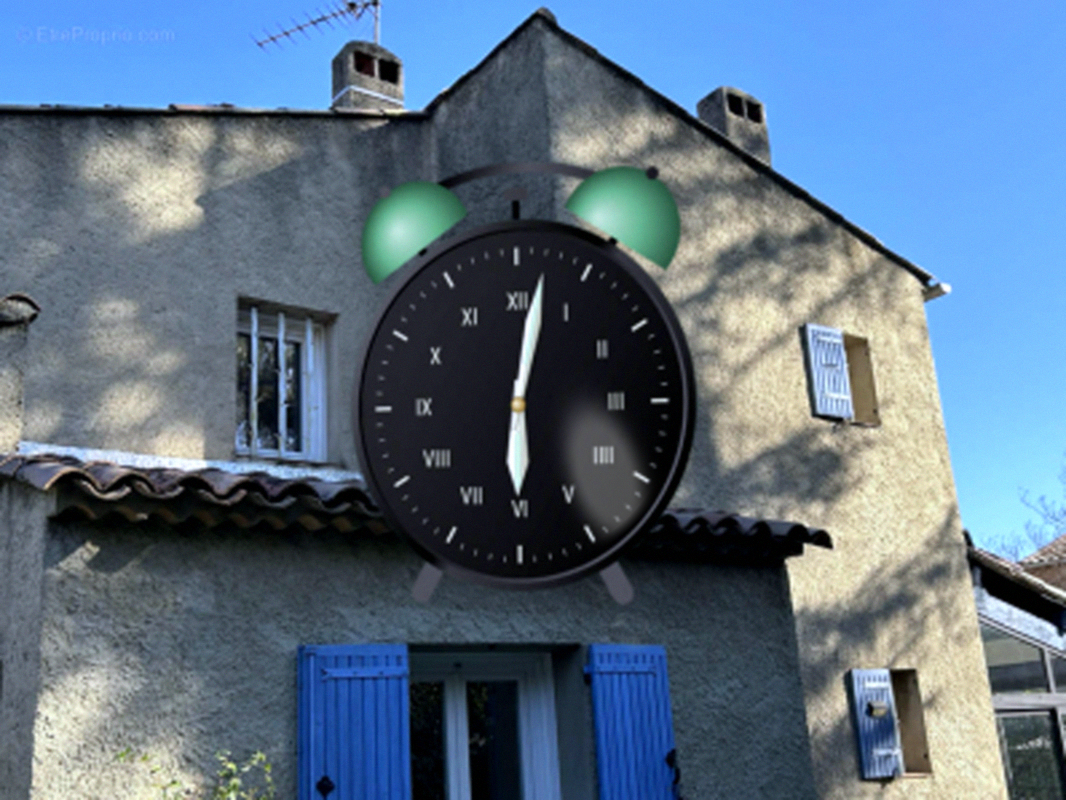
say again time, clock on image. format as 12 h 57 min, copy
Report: 6 h 02 min
